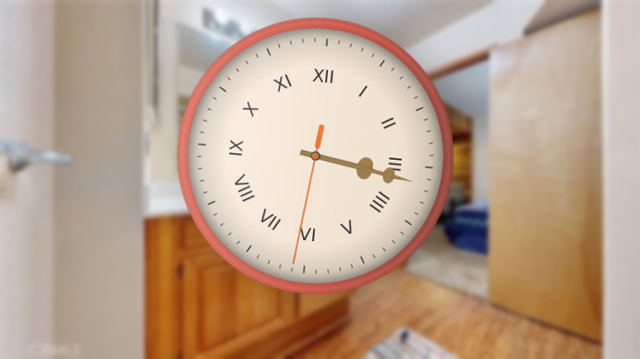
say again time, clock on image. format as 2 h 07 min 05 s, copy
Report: 3 h 16 min 31 s
